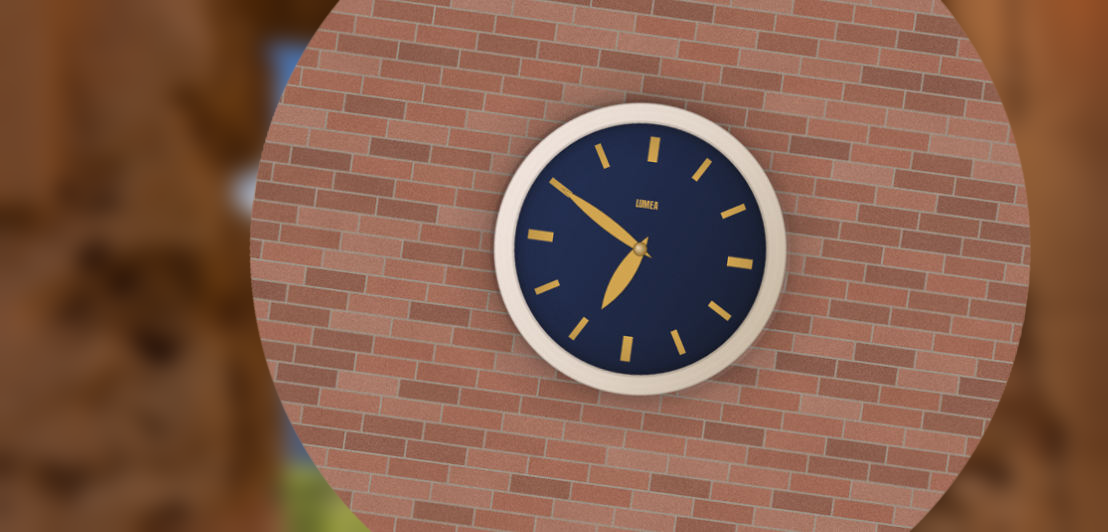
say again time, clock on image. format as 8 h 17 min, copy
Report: 6 h 50 min
